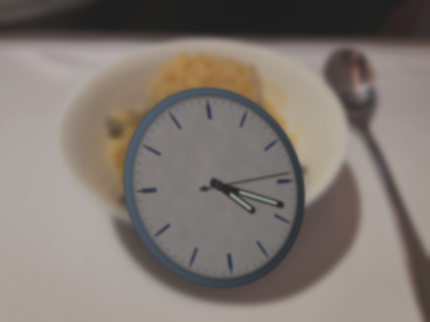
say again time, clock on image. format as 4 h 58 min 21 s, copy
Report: 4 h 18 min 14 s
